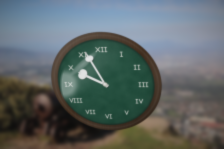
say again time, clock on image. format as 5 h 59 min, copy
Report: 9 h 56 min
